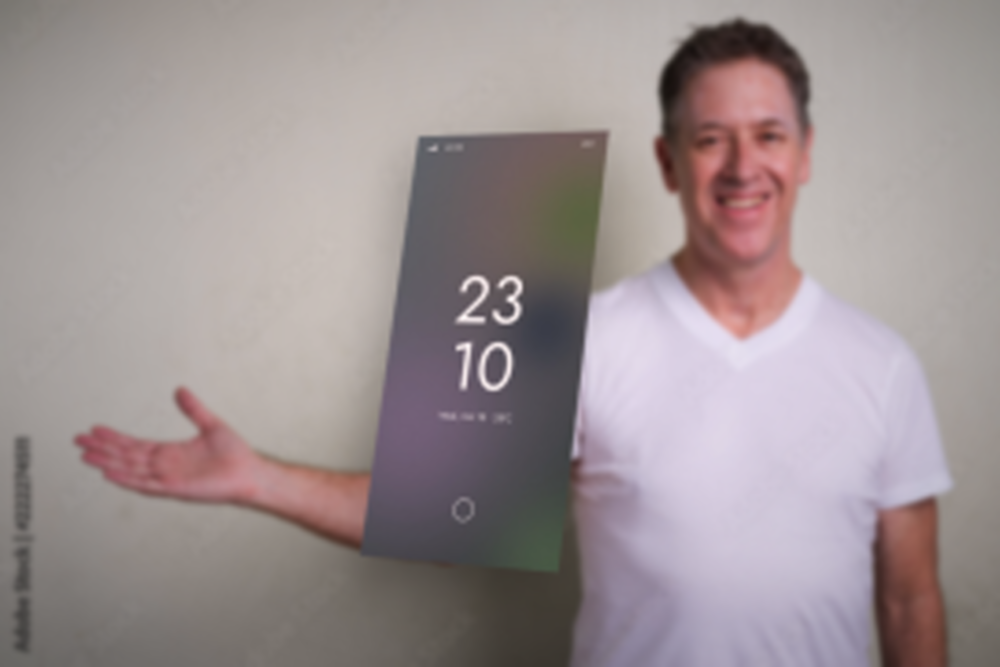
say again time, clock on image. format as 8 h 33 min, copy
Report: 23 h 10 min
